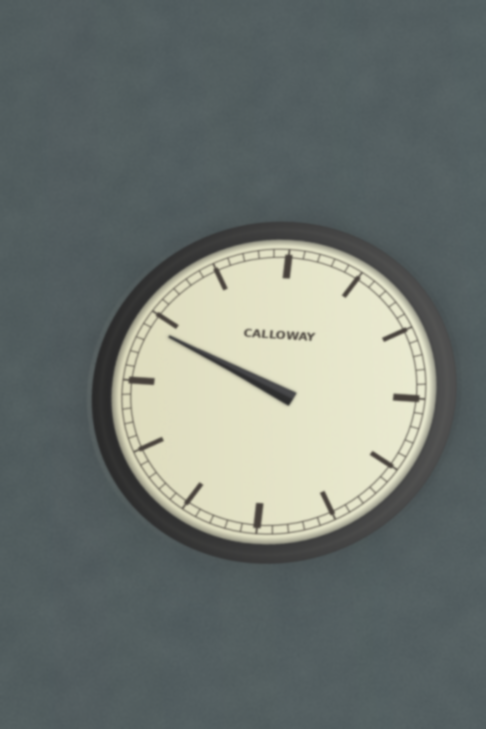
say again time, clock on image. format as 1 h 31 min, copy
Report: 9 h 49 min
